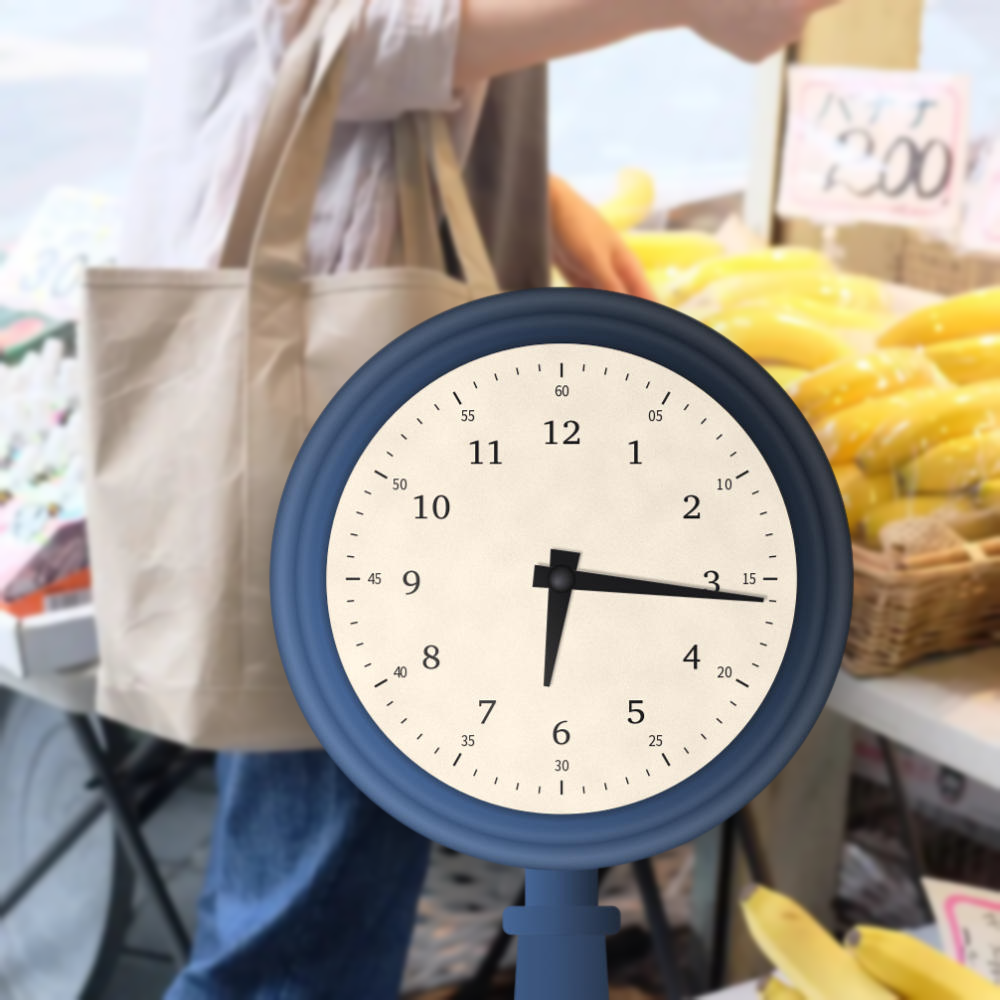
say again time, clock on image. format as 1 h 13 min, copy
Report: 6 h 16 min
